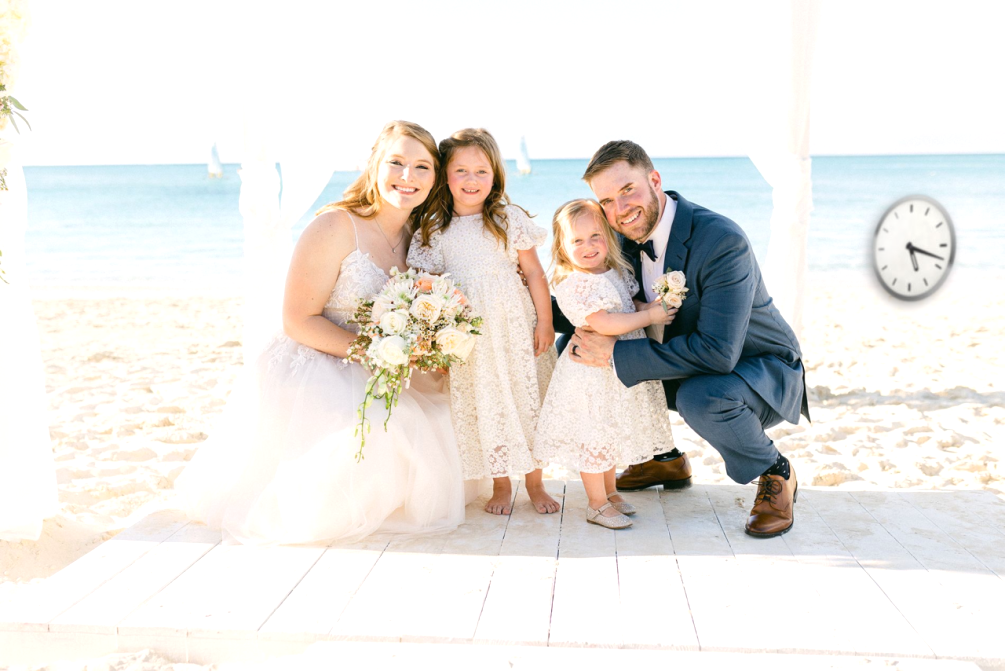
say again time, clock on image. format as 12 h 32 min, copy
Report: 5 h 18 min
